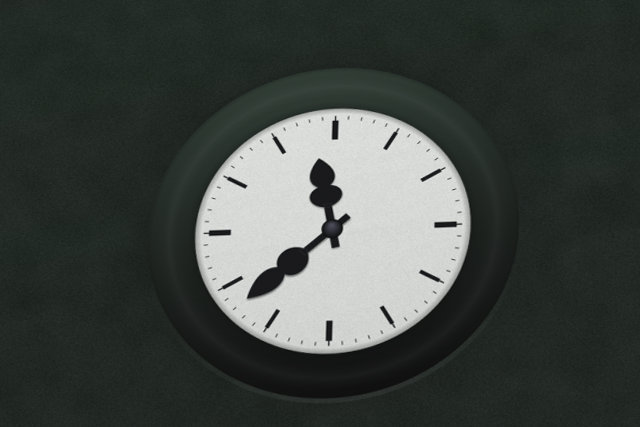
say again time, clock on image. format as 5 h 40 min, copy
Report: 11 h 38 min
